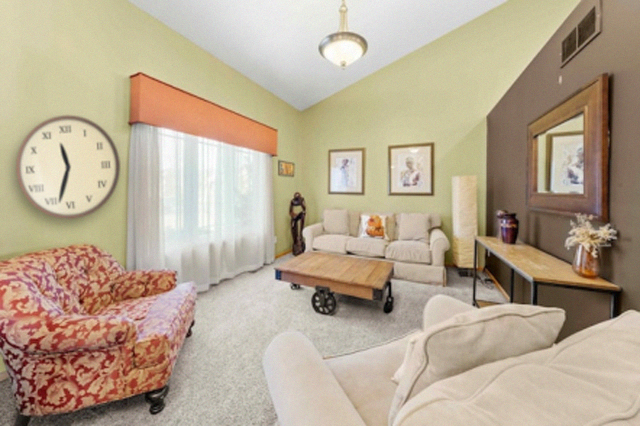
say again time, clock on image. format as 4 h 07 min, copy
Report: 11 h 33 min
